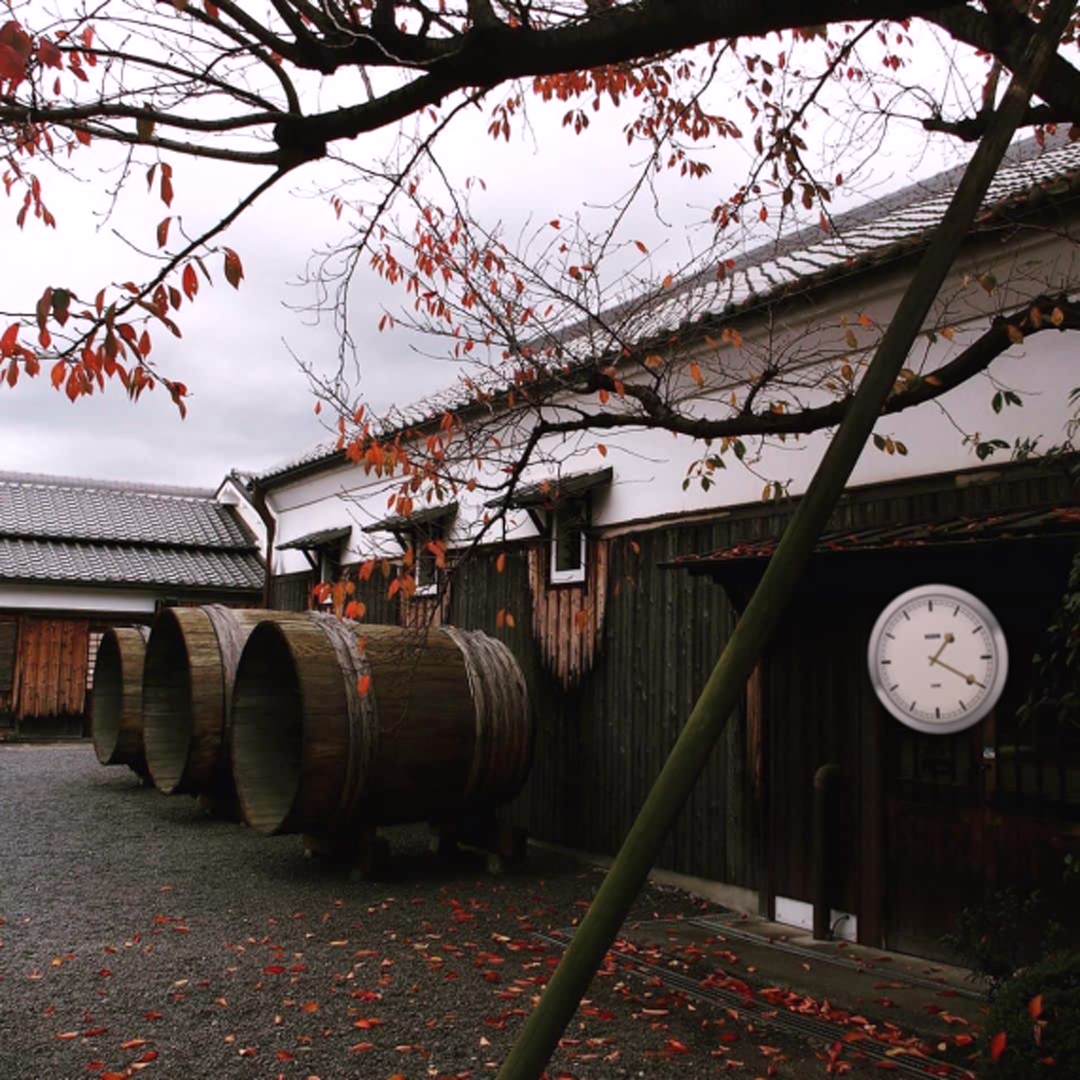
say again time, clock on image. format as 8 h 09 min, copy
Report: 1 h 20 min
